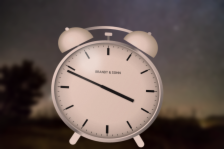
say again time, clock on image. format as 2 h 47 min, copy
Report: 3 h 49 min
